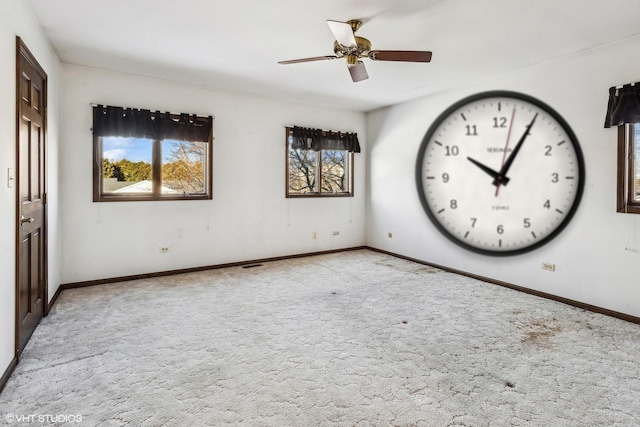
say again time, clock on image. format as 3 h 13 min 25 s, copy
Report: 10 h 05 min 02 s
